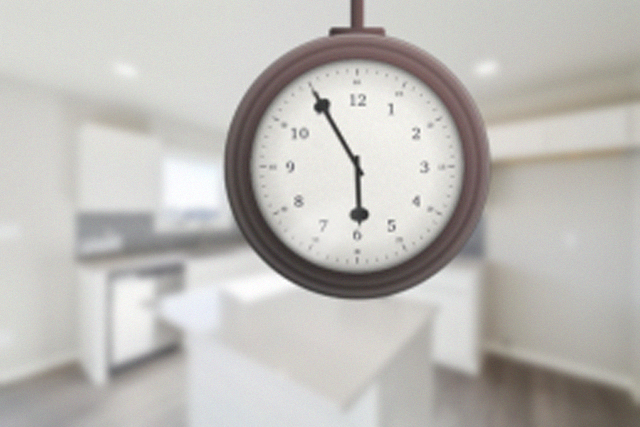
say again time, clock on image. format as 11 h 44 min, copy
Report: 5 h 55 min
